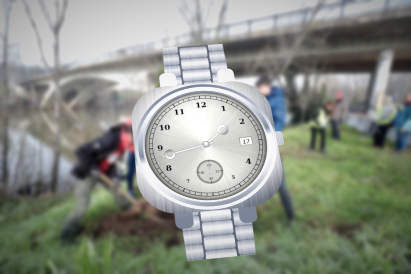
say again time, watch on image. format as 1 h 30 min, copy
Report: 1 h 43 min
